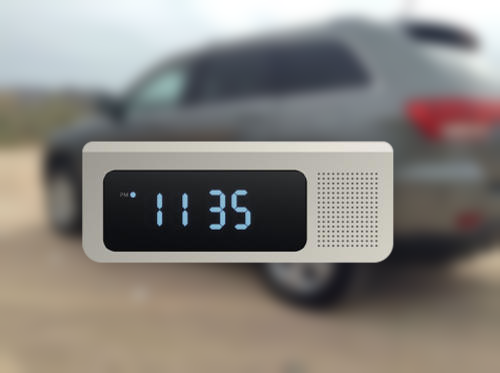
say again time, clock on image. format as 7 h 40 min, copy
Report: 11 h 35 min
